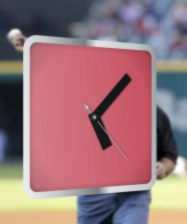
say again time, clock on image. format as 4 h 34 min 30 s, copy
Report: 5 h 07 min 23 s
